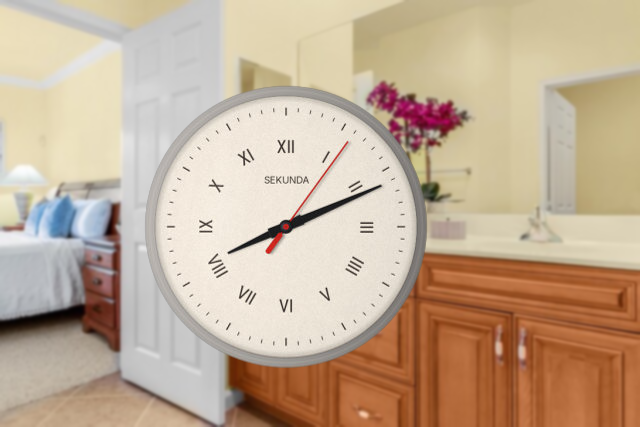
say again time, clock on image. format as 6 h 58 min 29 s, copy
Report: 8 h 11 min 06 s
